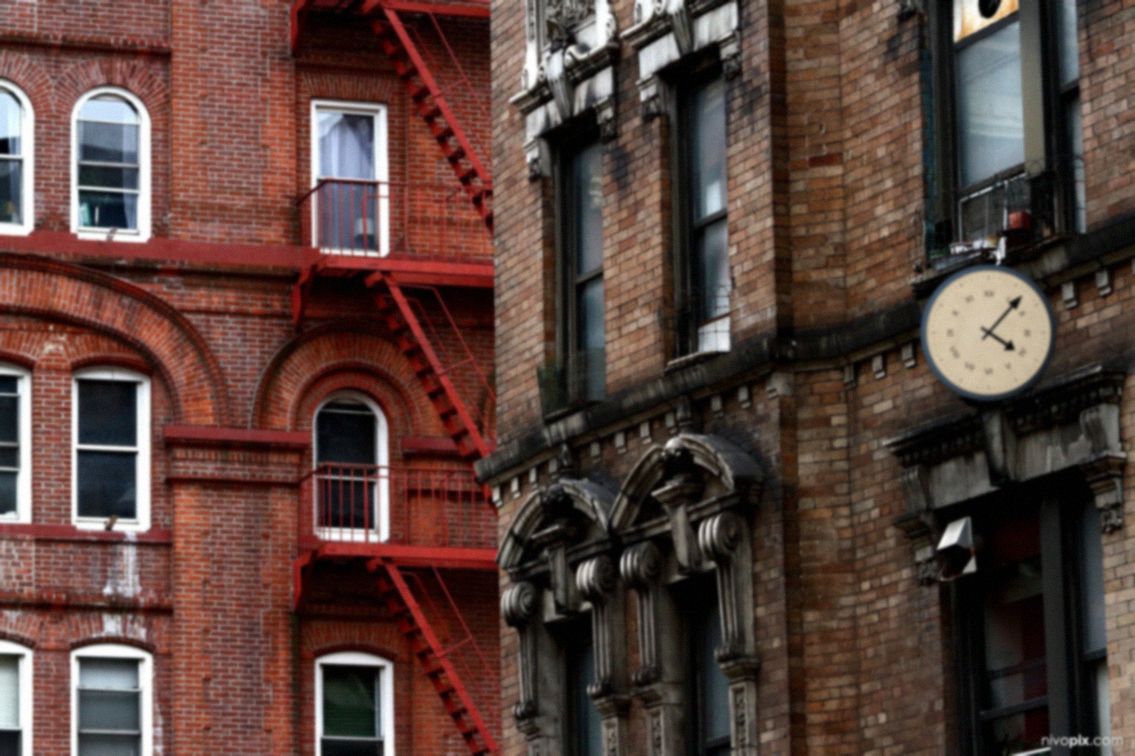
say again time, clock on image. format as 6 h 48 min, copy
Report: 4 h 07 min
